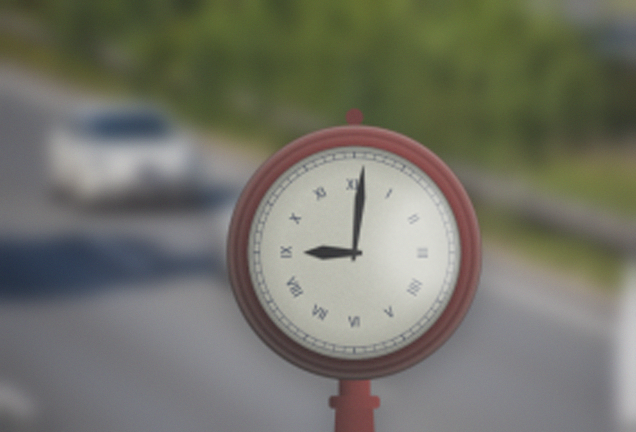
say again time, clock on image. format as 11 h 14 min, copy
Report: 9 h 01 min
